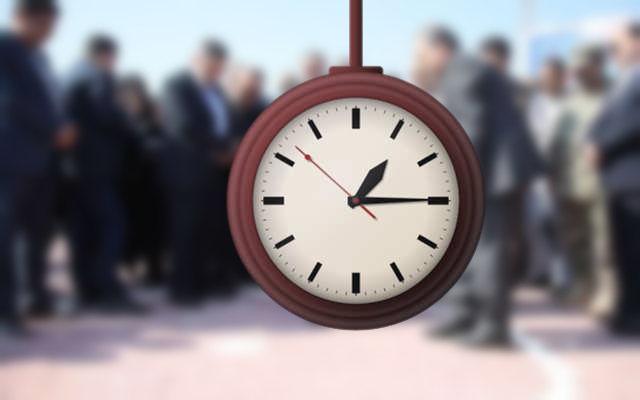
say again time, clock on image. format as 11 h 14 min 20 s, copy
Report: 1 h 14 min 52 s
